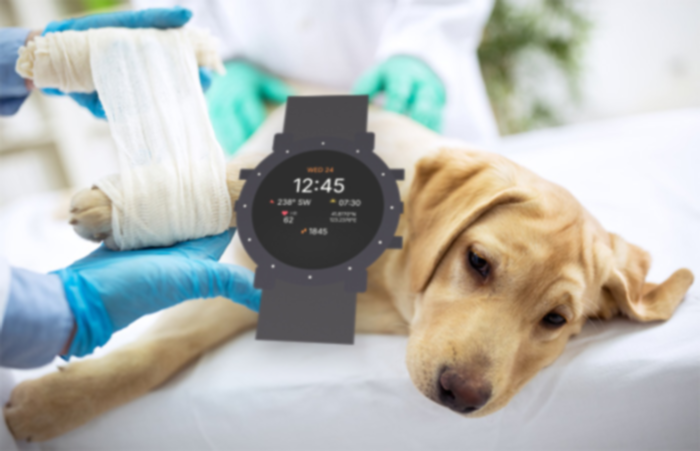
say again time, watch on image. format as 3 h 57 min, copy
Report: 12 h 45 min
